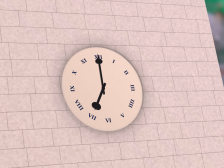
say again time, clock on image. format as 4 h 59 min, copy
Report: 7 h 00 min
